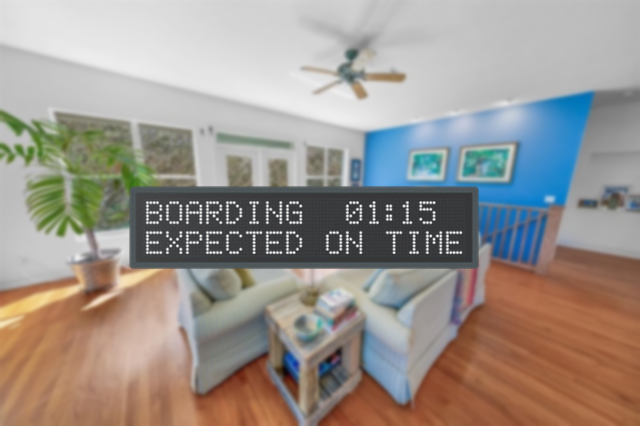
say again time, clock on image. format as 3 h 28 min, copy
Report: 1 h 15 min
